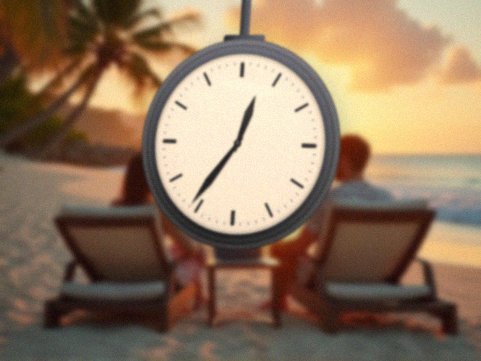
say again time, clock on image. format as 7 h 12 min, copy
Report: 12 h 36 min
